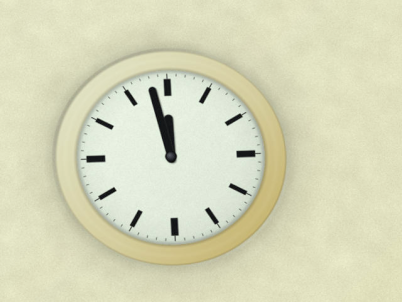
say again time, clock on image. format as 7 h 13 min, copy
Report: 11 h 58 min
